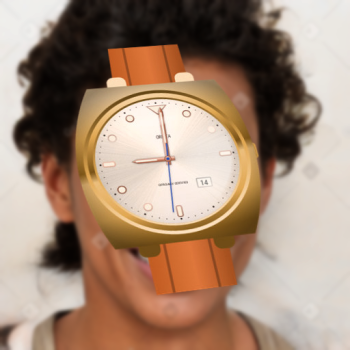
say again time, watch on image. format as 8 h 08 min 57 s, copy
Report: 9 h 00 min 31 s
